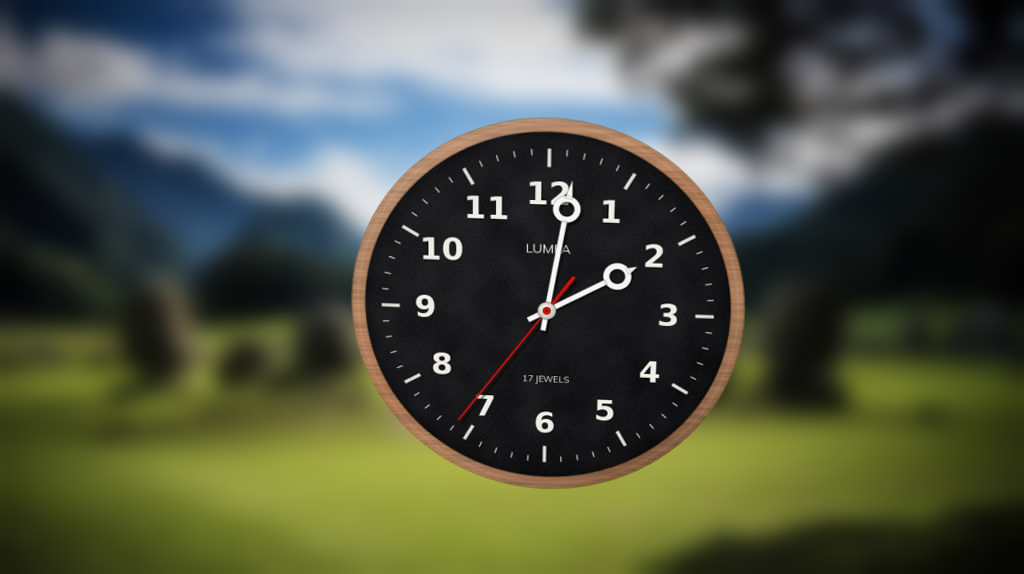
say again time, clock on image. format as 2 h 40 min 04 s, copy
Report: 2 h 01 min 36 s
